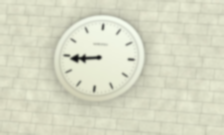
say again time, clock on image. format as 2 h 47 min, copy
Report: 8 h 44 min
